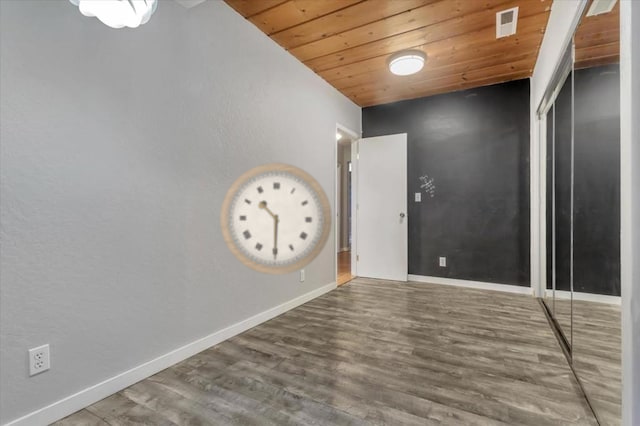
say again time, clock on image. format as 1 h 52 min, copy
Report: 10 h 30 min
